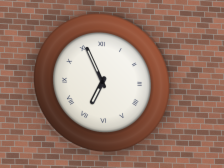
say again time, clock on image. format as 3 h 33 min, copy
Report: 6 h 56 min
